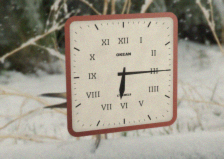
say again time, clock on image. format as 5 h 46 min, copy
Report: 6 h 15 min
